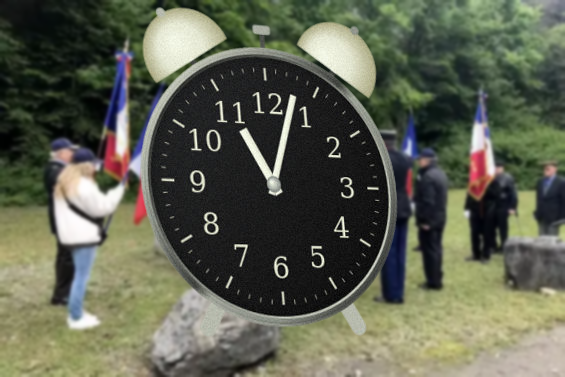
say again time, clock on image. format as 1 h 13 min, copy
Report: 11 h 03 min
